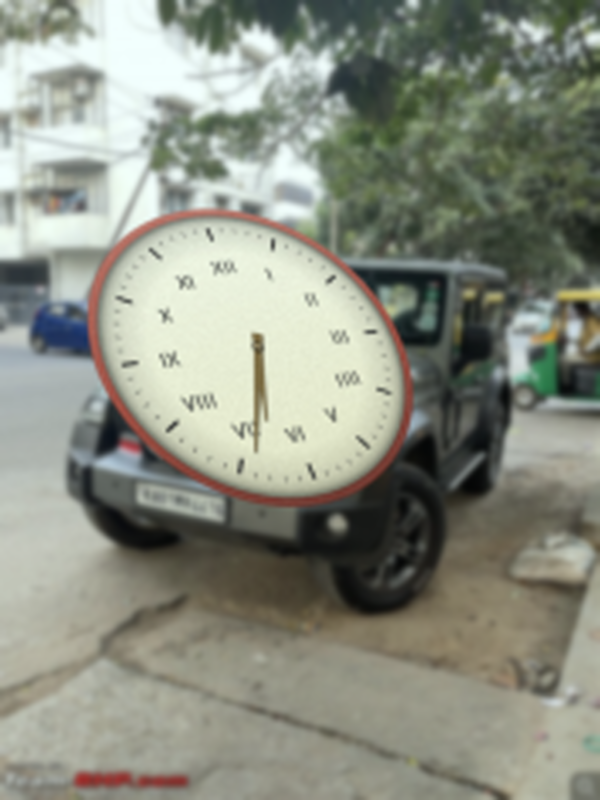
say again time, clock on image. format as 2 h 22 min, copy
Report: 6 h 34 min
